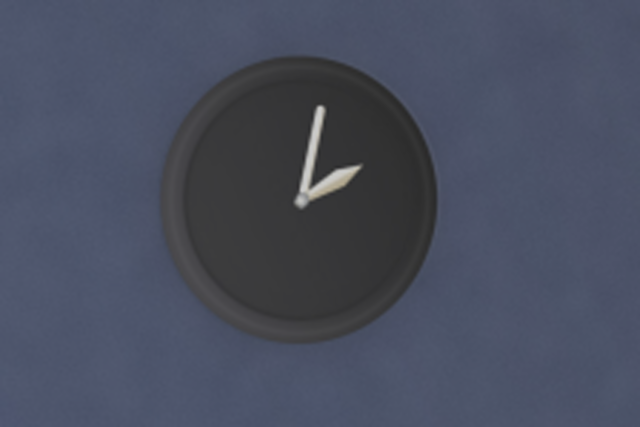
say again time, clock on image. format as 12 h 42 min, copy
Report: 2 h 02 min
